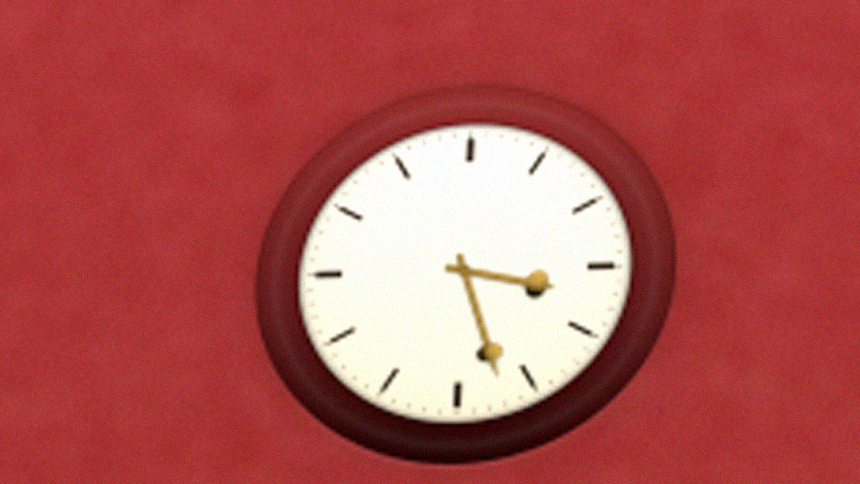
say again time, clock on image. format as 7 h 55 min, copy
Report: 3 h 27 min
